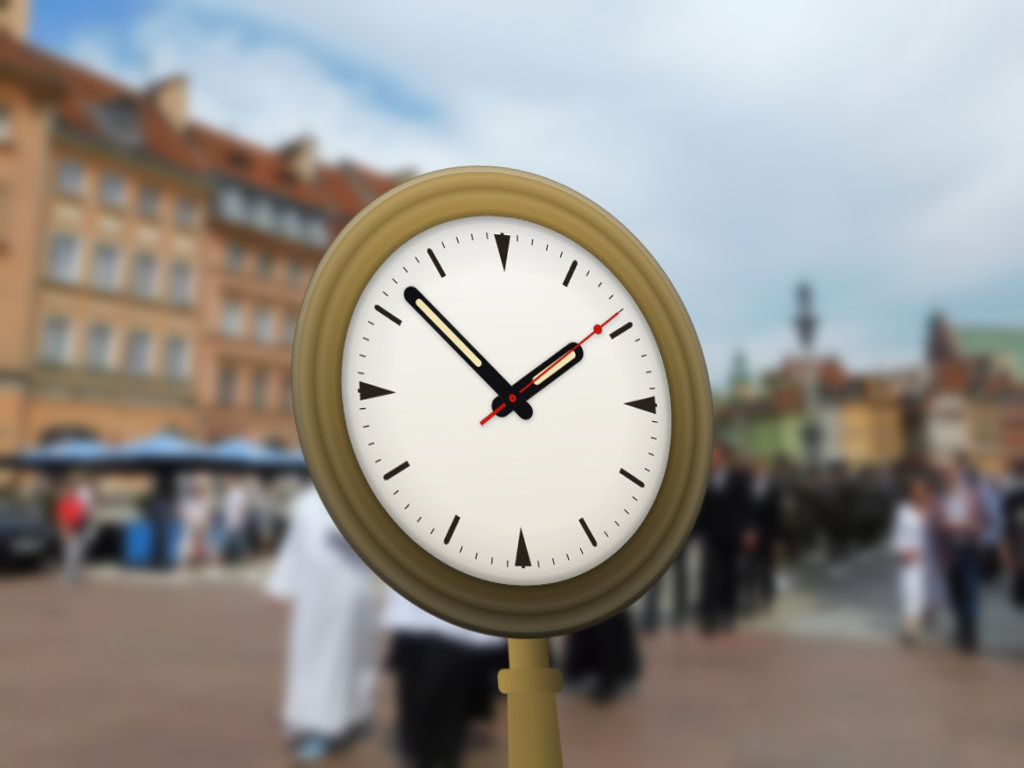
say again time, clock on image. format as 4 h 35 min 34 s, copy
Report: 1 h 52 min 09 s
